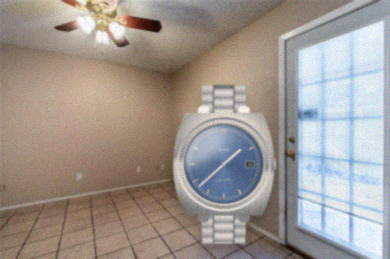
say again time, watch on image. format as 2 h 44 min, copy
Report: 1 h 38 min
